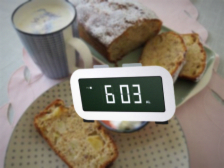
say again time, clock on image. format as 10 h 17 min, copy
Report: 6 h 03 min
